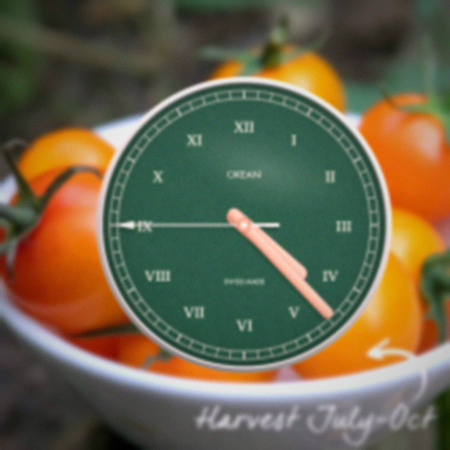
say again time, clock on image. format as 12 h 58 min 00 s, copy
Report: 4 h 22 min 45 s
